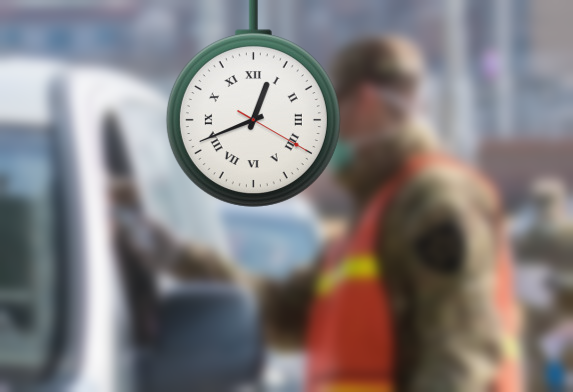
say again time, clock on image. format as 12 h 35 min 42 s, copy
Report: 12 h 41 min 20 s
